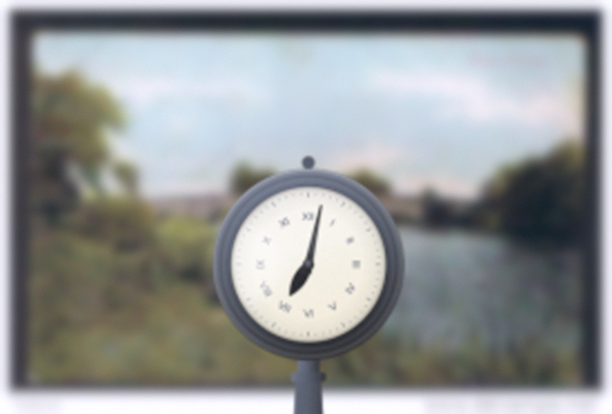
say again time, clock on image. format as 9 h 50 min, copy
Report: 7 h 02 min
